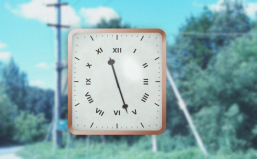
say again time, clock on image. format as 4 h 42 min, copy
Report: 11 h 27 min
